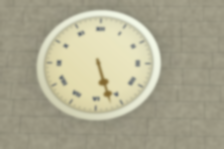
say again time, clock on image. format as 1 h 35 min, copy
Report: 5 h 27 min
